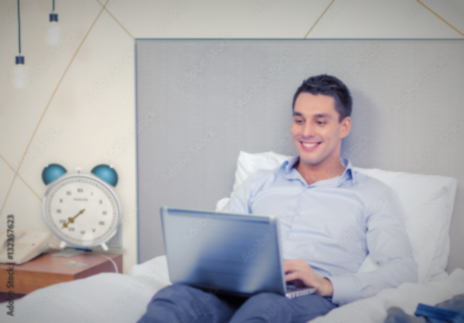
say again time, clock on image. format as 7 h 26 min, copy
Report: 7 h 38 min
